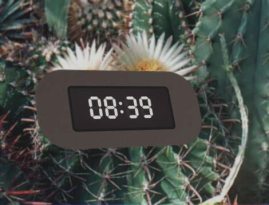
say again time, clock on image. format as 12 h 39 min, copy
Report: 8 h 39 min
